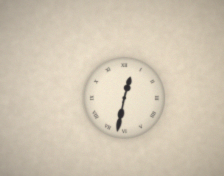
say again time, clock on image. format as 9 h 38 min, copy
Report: 12 h 32 min
